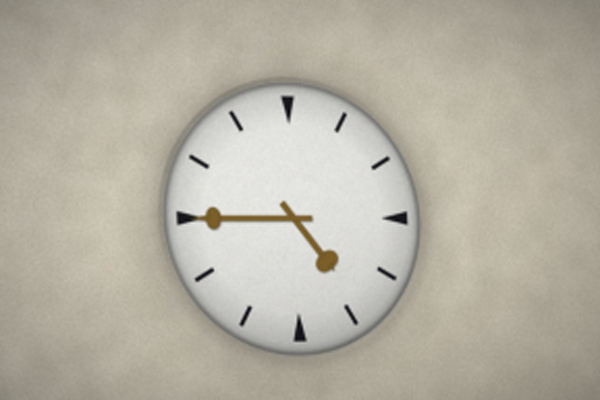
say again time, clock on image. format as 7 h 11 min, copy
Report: 4 h 45 min
